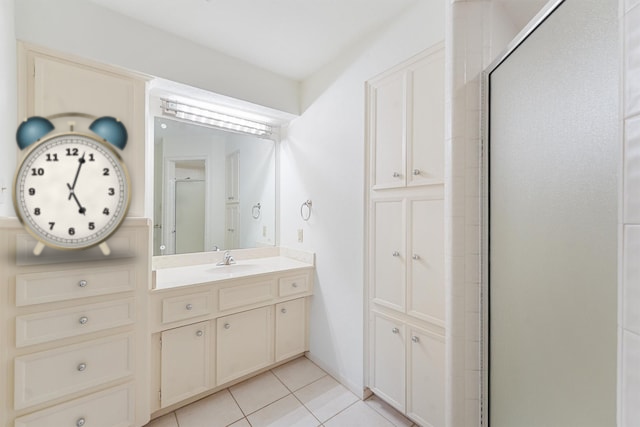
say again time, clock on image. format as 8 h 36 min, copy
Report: 5 h 03 min
